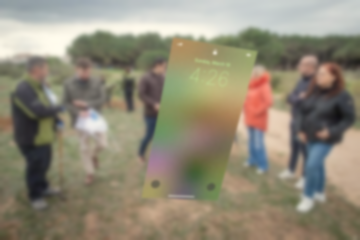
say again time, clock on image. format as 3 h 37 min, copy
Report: 4 h 26 min
